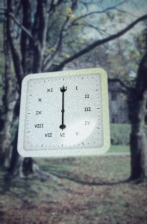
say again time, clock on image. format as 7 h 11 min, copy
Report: 6 h 00 min
